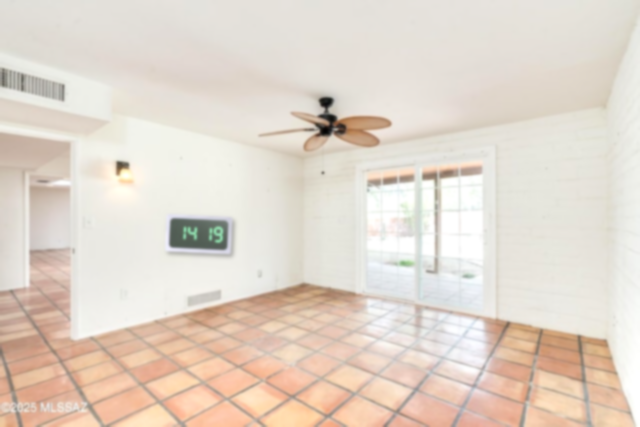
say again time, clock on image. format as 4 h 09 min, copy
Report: 14 h 19 min
